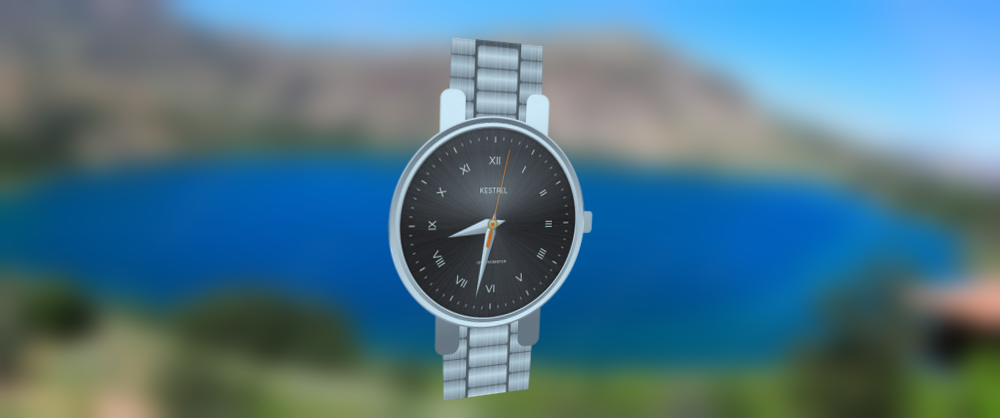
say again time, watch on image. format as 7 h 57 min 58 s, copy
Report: 8 h 32 min 02 s
